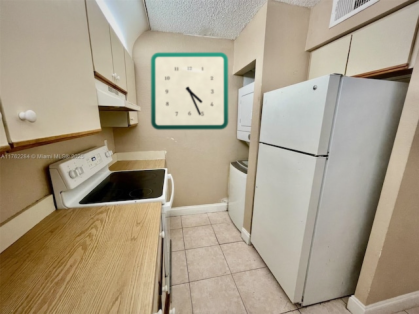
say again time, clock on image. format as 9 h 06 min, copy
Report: 4 h 26 min
